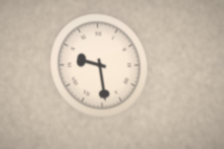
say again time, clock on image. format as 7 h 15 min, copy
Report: 9 h 29 min
